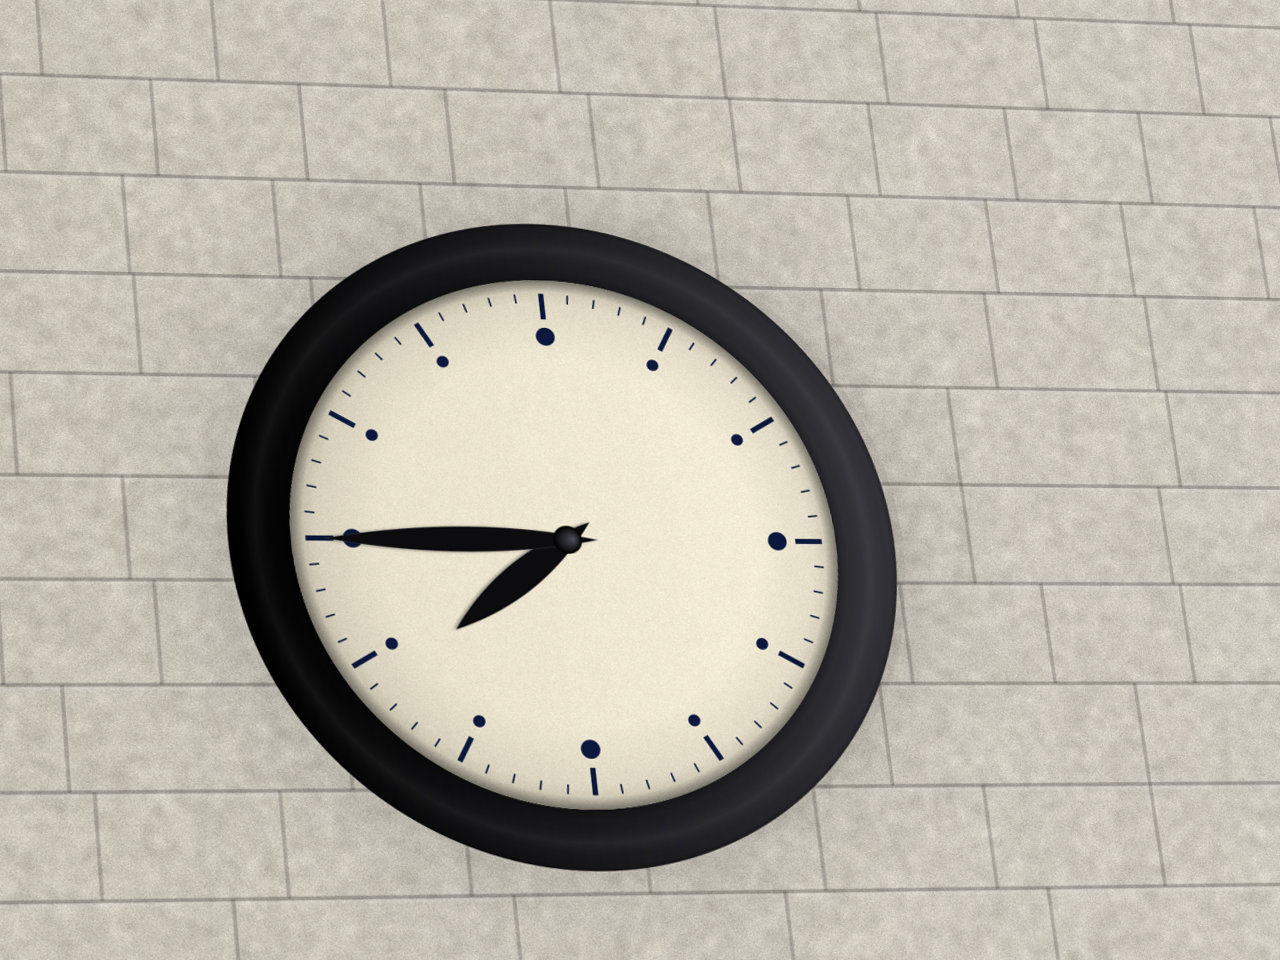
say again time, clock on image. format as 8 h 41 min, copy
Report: 7 h 45 min
